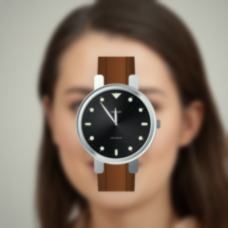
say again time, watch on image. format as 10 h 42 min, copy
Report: 11 h 54 min
